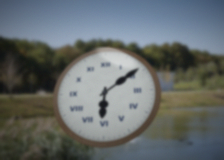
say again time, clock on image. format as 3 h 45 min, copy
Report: 6 h 09 min
